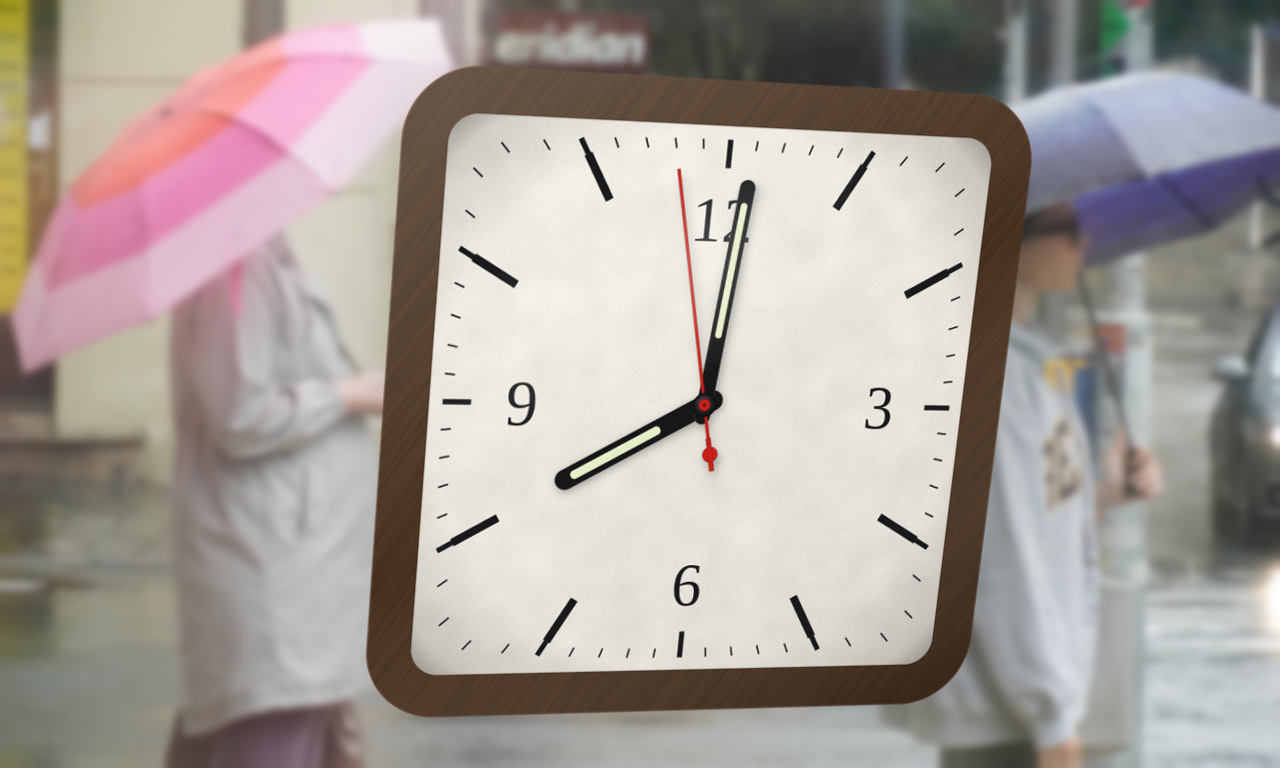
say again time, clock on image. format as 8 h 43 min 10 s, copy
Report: 8 h 00 min 58 s
